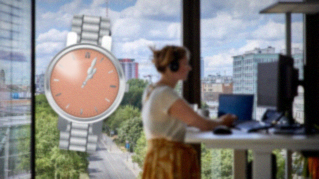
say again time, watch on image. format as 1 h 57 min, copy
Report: 1 h 03 min
